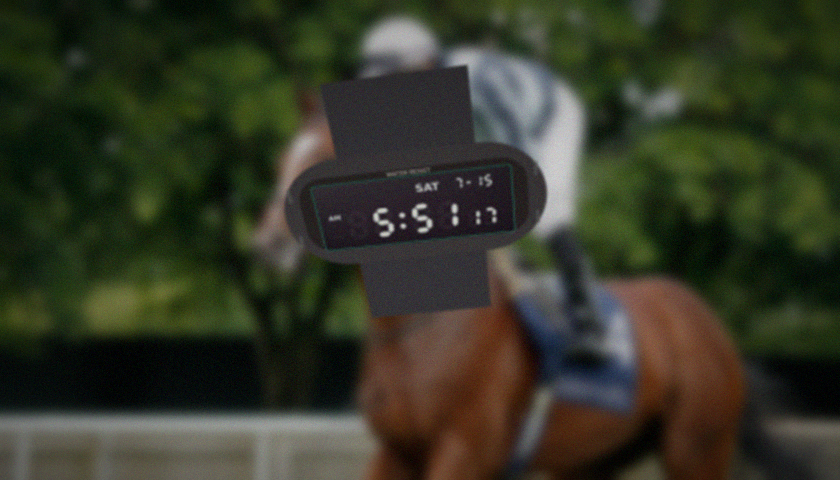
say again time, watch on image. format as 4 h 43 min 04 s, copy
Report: 5 h 51 min 17 s
